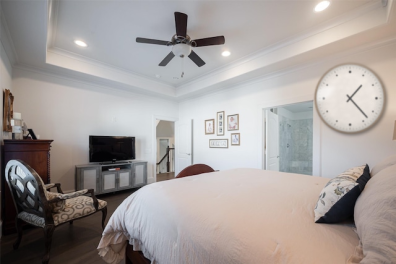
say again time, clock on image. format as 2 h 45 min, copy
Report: 1 h 23 min
